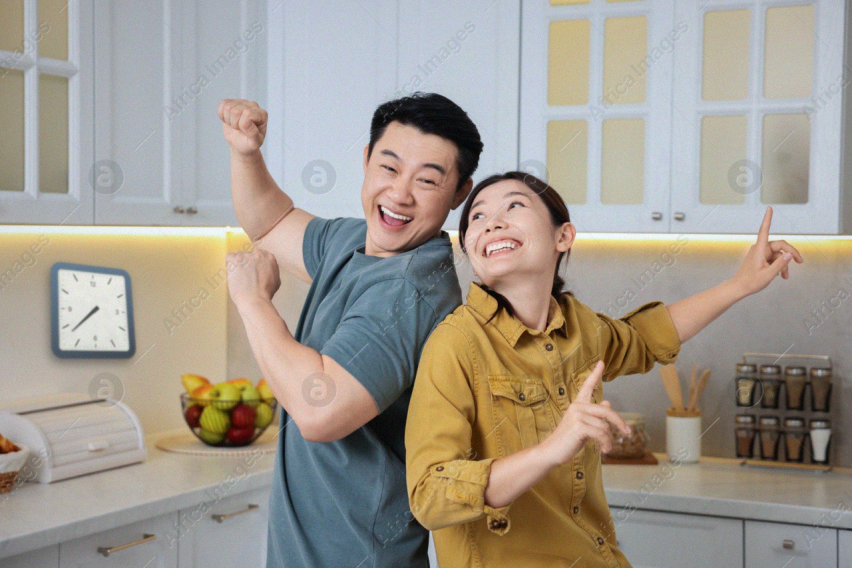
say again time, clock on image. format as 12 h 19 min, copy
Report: 7 h 38 min
